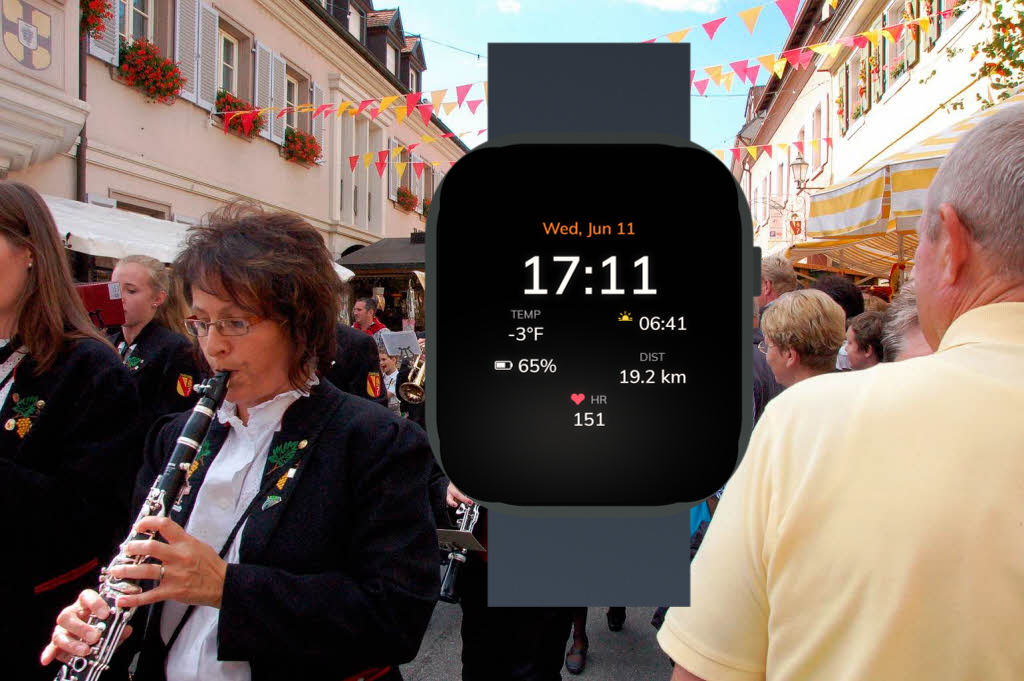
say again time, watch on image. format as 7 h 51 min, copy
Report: 17 h 11 min
